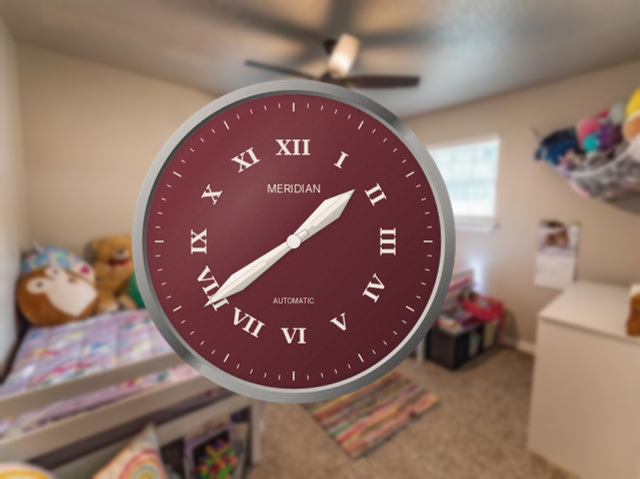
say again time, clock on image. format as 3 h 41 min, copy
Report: 1 h 39 min
